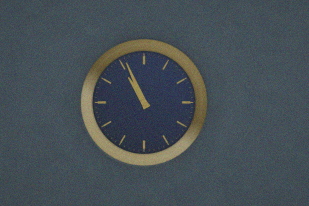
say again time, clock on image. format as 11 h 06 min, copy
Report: 10 h 56 min
